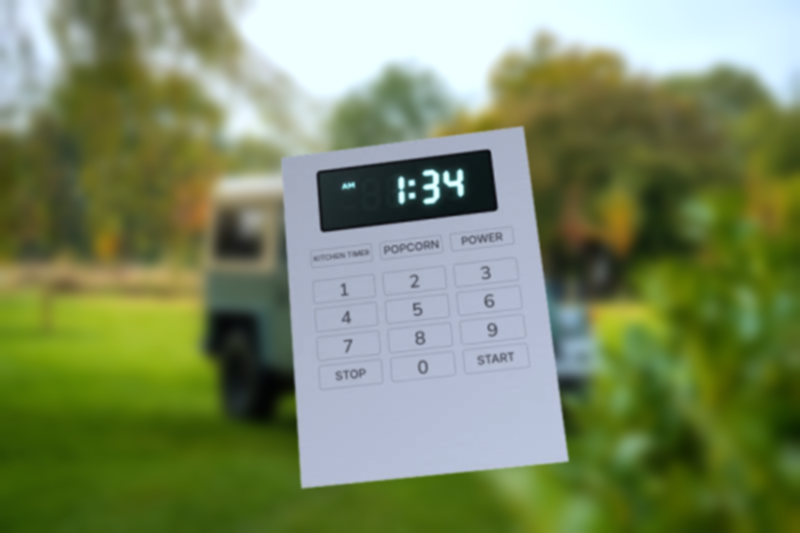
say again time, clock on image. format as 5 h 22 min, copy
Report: 1 h 34 min
